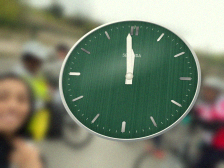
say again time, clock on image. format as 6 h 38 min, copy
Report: 11 h 59 min
